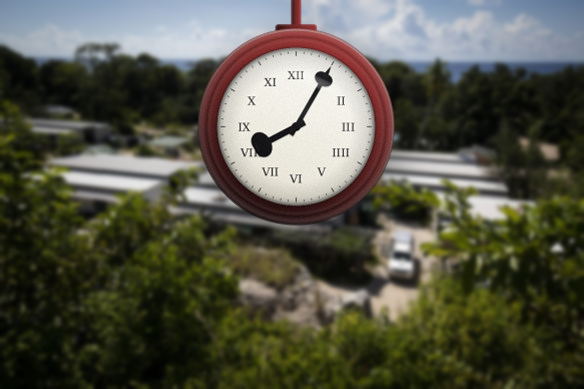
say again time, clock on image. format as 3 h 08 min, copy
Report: 8 h 05 min
